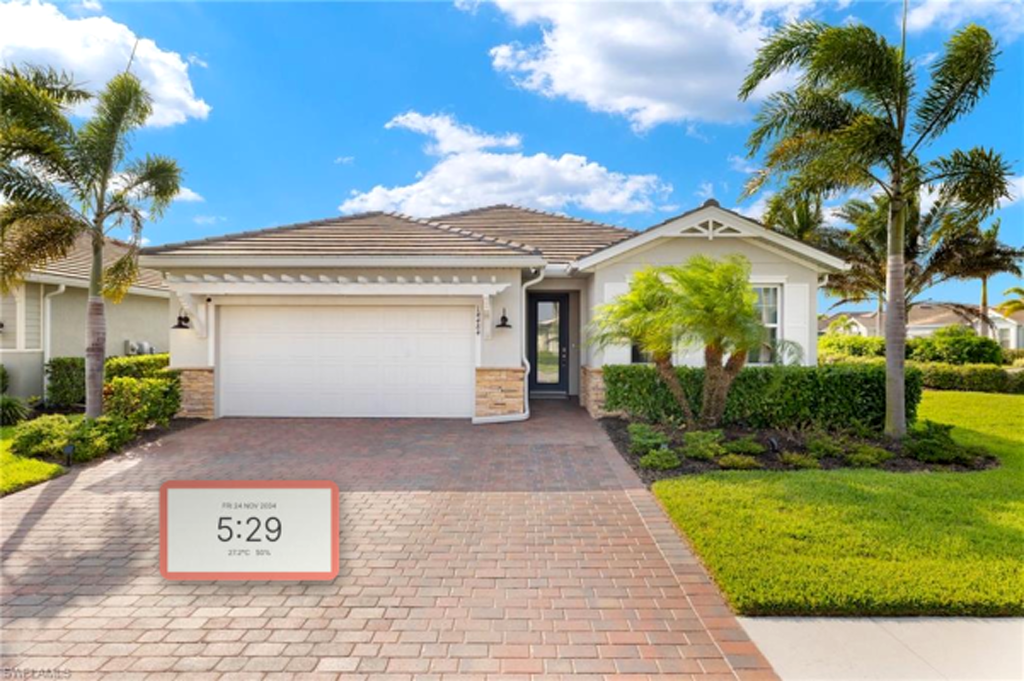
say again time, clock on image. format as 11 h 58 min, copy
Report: 5 h 29 min
